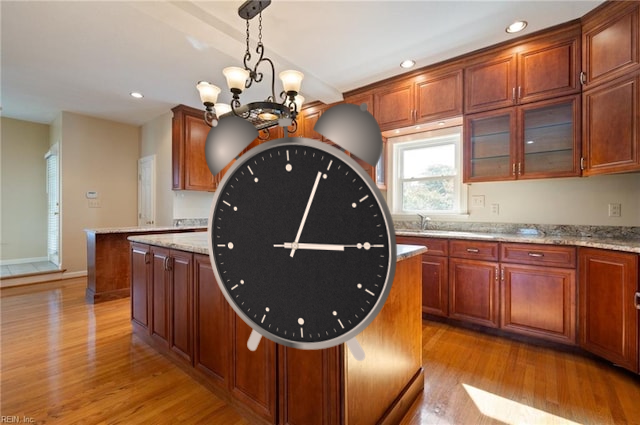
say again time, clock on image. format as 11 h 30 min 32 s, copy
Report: 3 h 04 min 15 s
